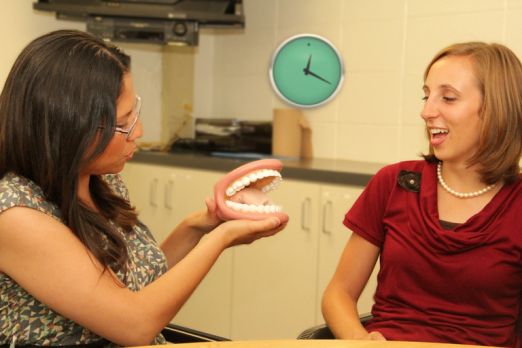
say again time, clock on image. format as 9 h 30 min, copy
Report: 12 h 19 min
